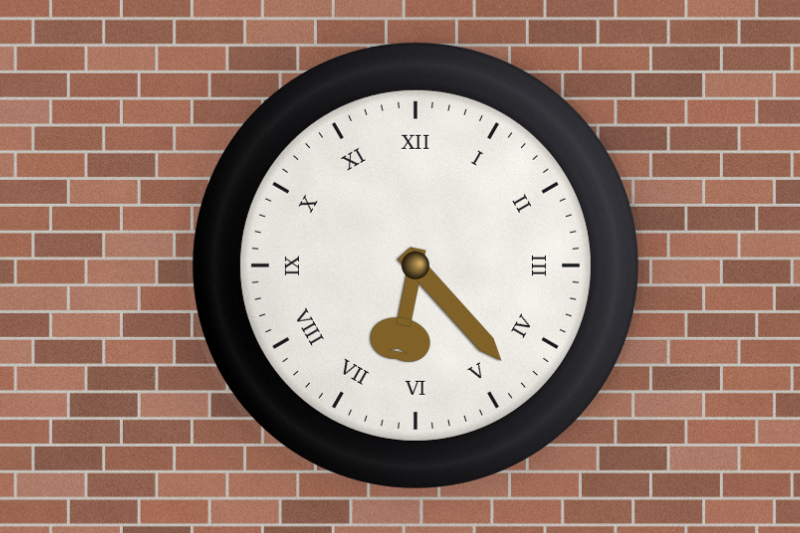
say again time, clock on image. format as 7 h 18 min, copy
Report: 6 h 23 min
